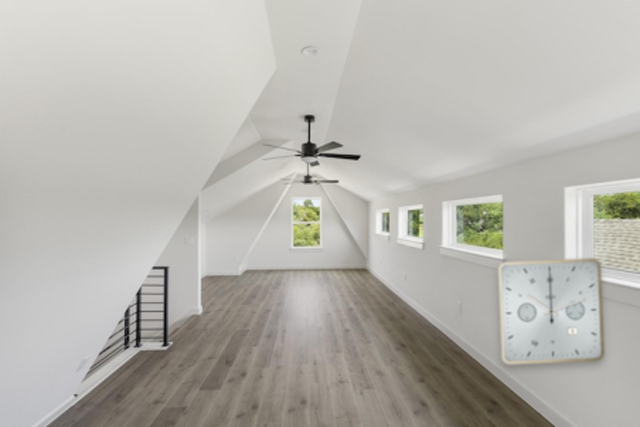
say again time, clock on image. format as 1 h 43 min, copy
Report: 10 h 12 min
